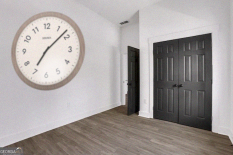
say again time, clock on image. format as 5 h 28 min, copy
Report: 7 h 08 min
